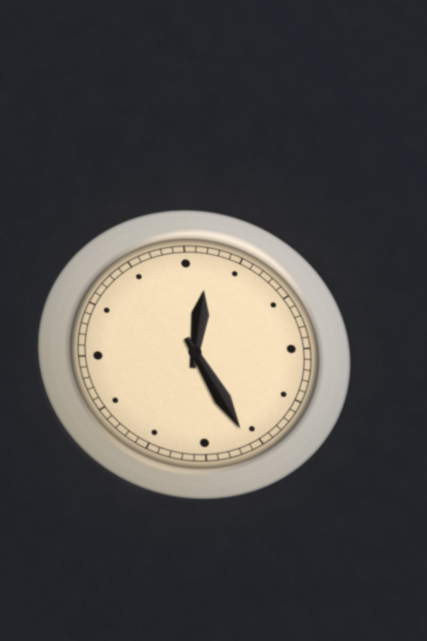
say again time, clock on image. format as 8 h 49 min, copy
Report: 12 h 26 min
